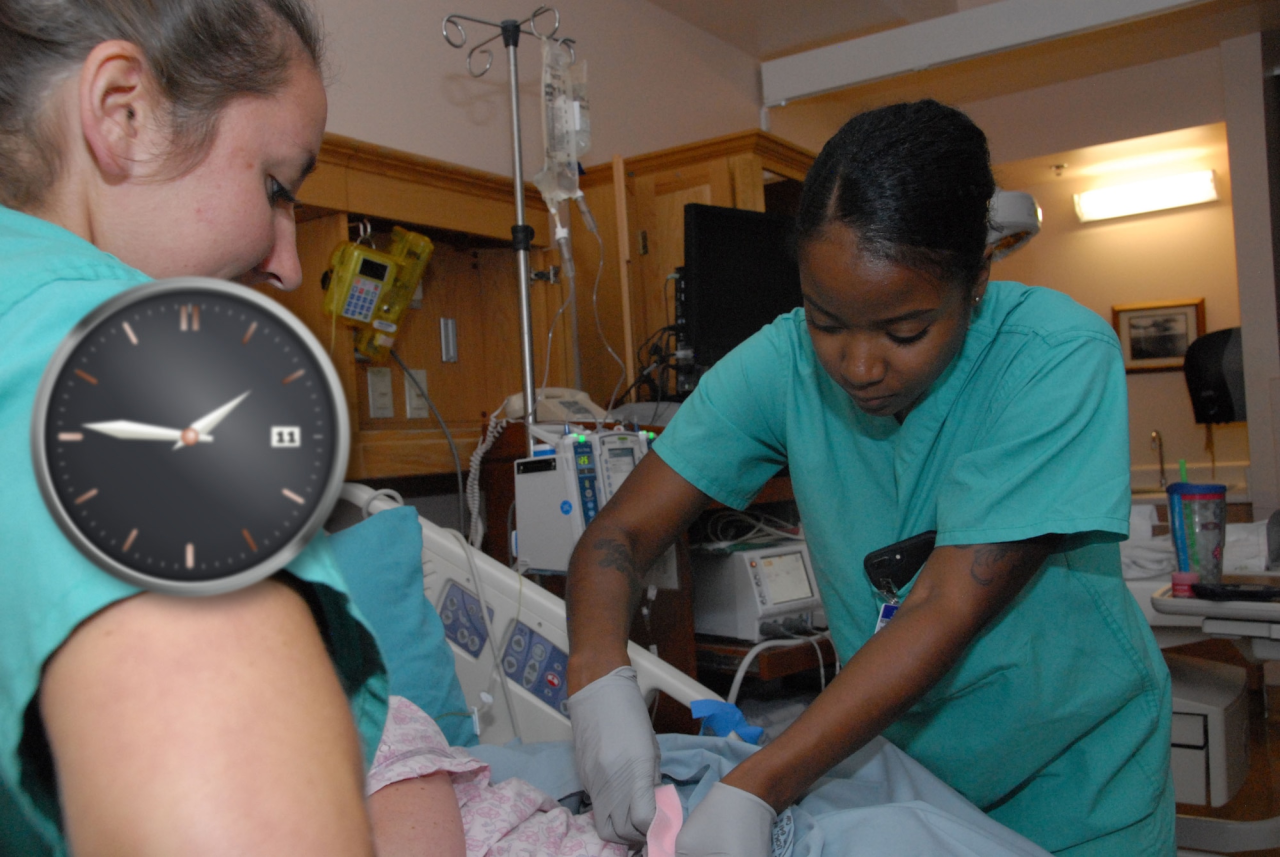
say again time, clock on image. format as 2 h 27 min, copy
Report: 1 h 46 min
